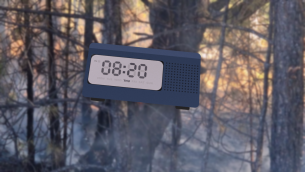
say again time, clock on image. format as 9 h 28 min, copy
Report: 8 h 20 min
